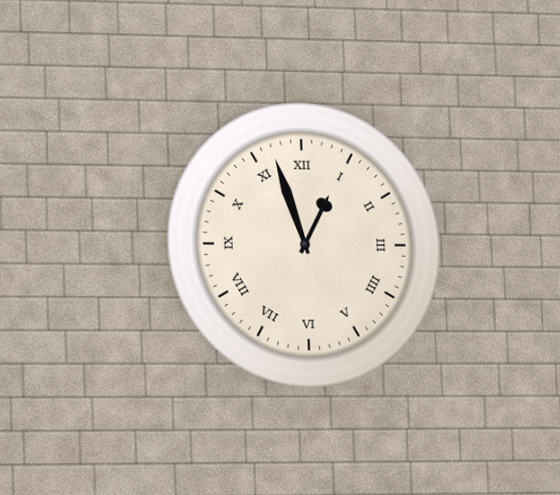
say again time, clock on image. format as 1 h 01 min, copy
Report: 12 h 57 min
